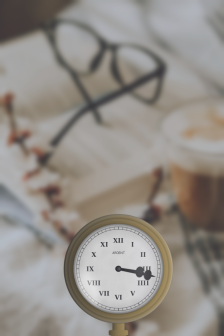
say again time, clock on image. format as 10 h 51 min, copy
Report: 3 h 17 min
